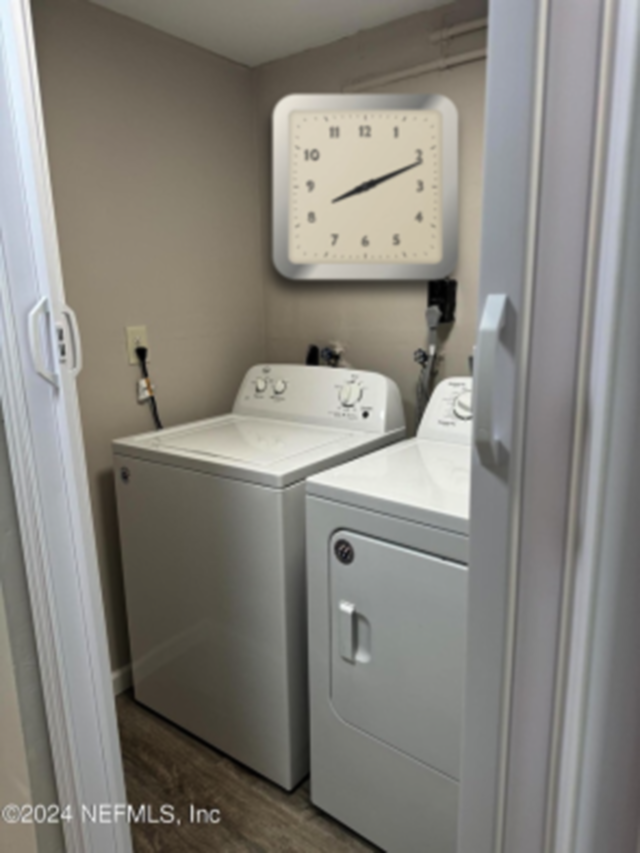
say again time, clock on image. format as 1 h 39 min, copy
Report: 8 h 11 min
